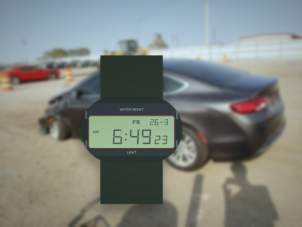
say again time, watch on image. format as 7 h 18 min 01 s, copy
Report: 6 h 49 min 23 s
